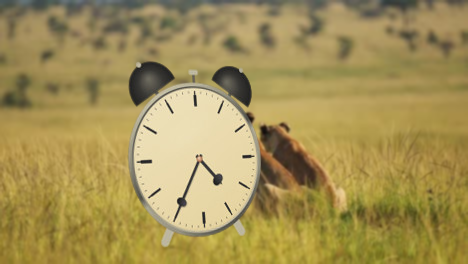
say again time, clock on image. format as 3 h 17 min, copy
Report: 4 h 35 min
